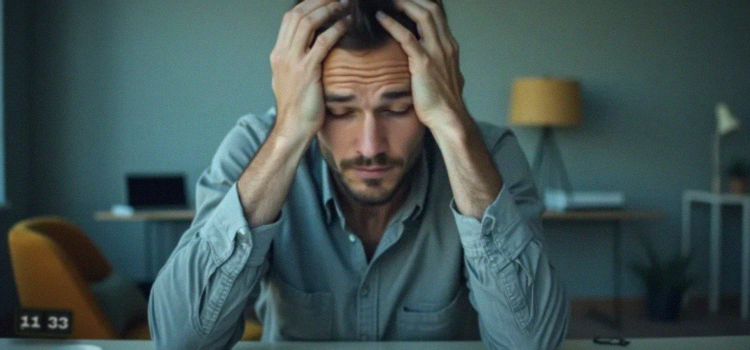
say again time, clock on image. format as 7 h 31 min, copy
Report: 11 h 33 min
